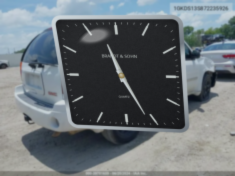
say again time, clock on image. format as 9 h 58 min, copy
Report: 11 h 26 min
